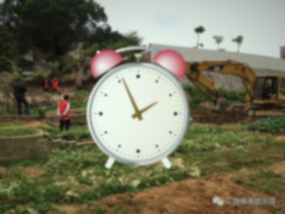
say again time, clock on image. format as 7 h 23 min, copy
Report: 1 h 56 min
